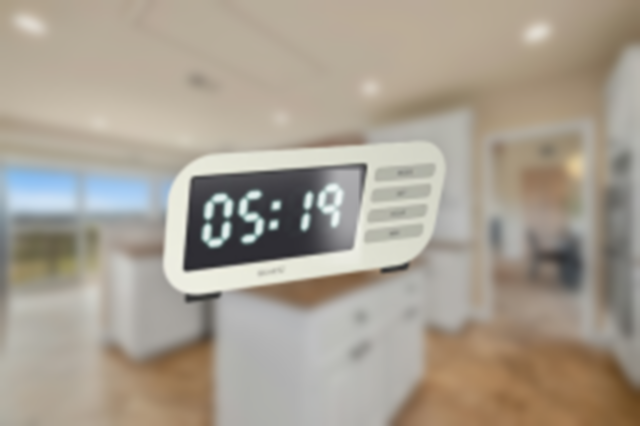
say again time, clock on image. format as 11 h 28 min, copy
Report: 5 h 19 min
